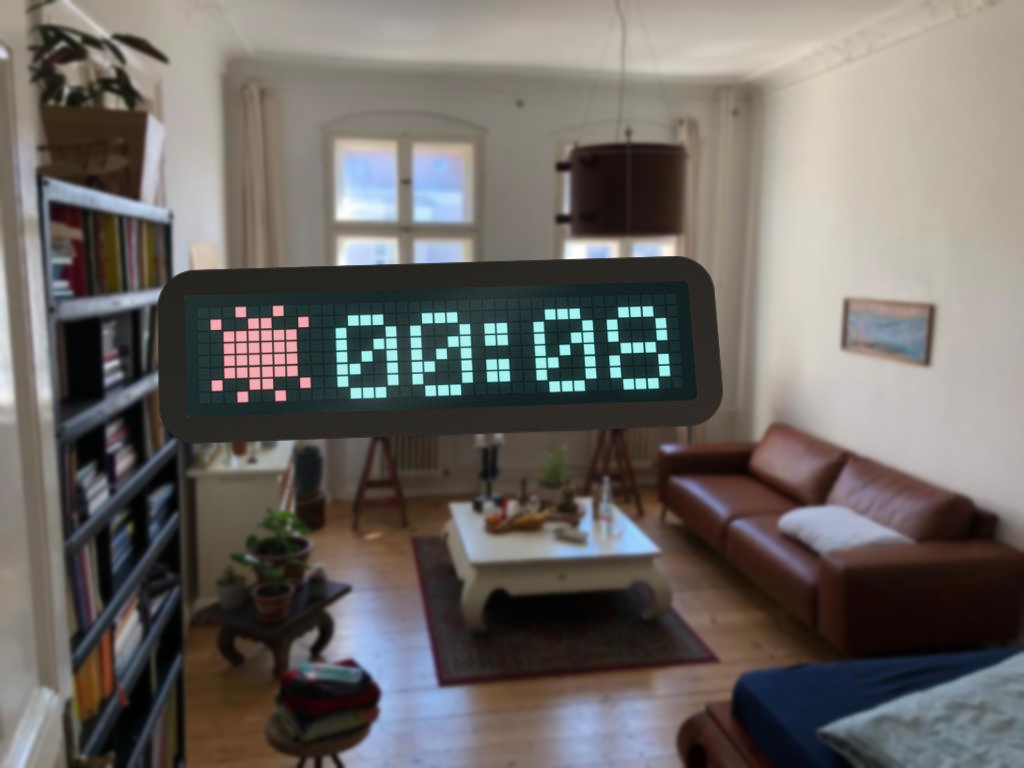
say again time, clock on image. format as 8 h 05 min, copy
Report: 0 h 08 min
